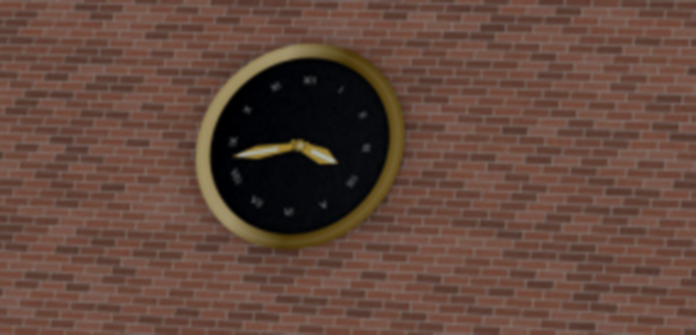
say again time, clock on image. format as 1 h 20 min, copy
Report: 3 h 43 min
